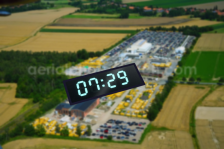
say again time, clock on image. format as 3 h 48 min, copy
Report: 7 h 29 min
